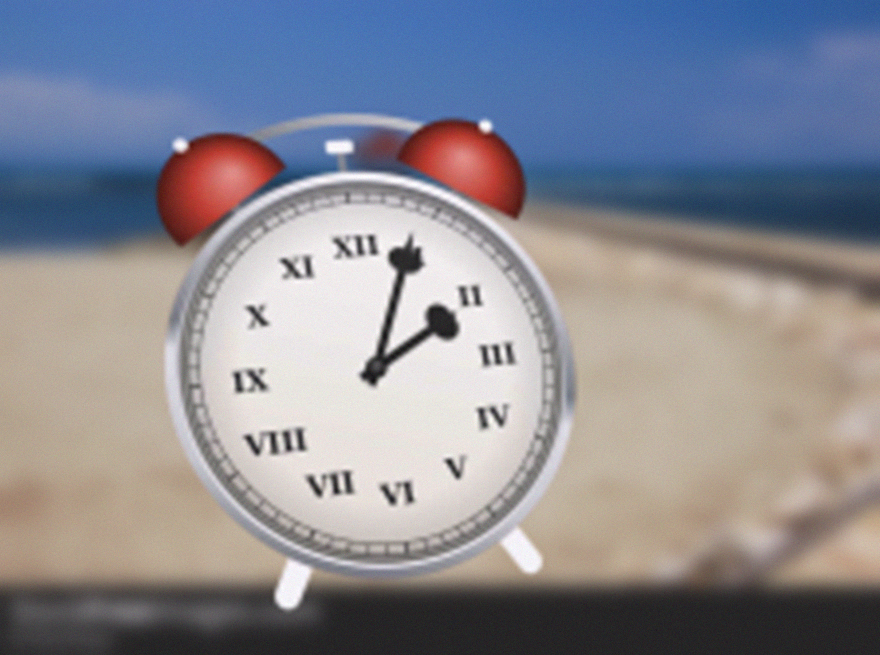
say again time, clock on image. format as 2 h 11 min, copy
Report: 2 h 04 min
